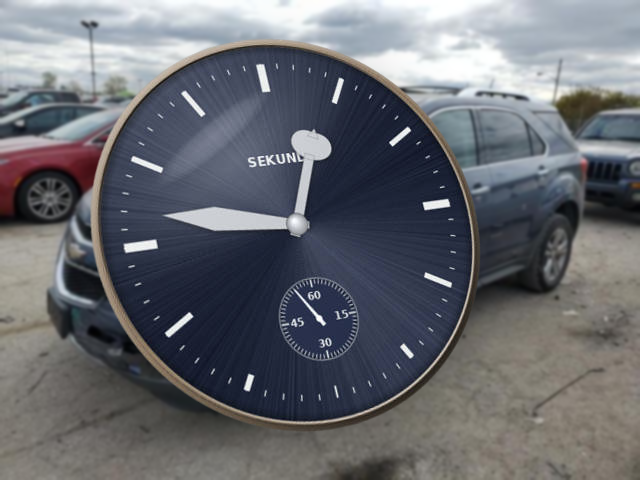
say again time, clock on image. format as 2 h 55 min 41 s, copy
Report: 12 h 46 min 55 s
